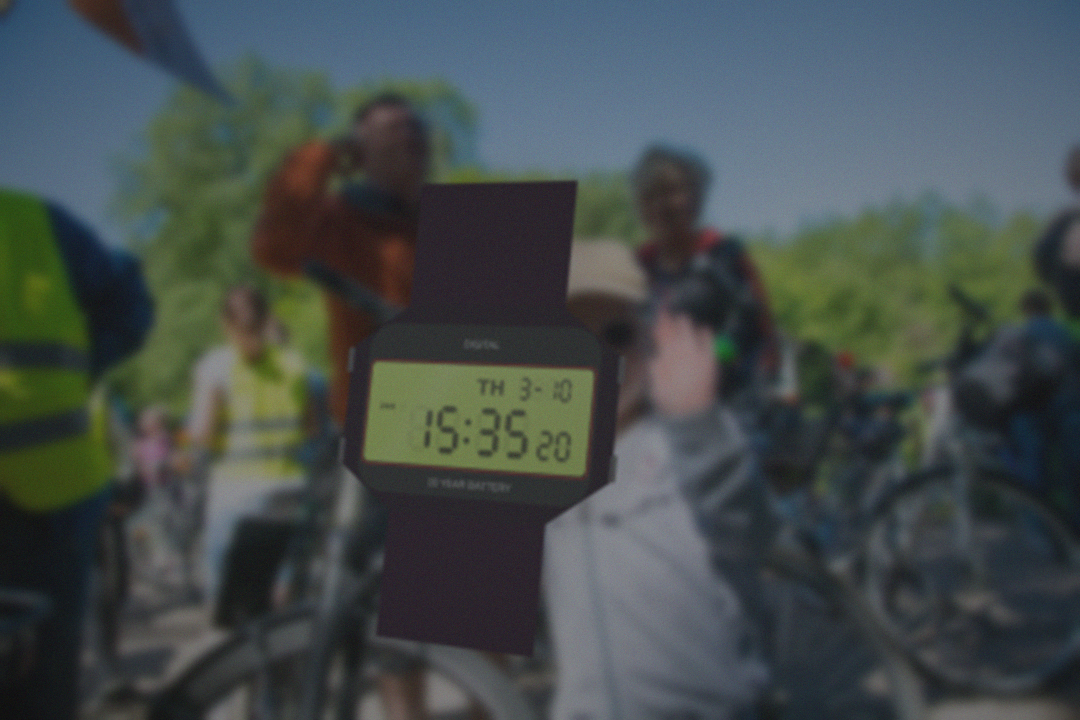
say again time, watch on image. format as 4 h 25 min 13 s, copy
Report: 15 h 35 min 20 s
